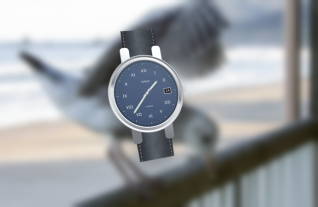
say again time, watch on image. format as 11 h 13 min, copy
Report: 1 h 37 min
